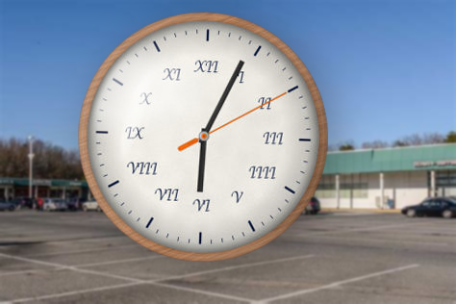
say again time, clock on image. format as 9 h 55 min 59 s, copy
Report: 6 h 04 min 10 s
